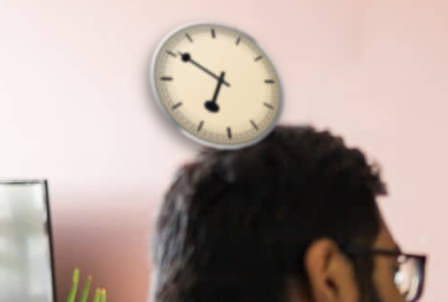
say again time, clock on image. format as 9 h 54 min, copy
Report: 6 h 51 min
